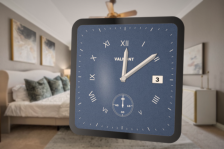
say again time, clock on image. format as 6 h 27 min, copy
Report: 12 h 09 min
